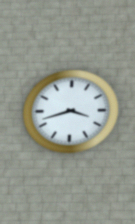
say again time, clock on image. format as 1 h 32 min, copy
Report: 3 h 42 min
